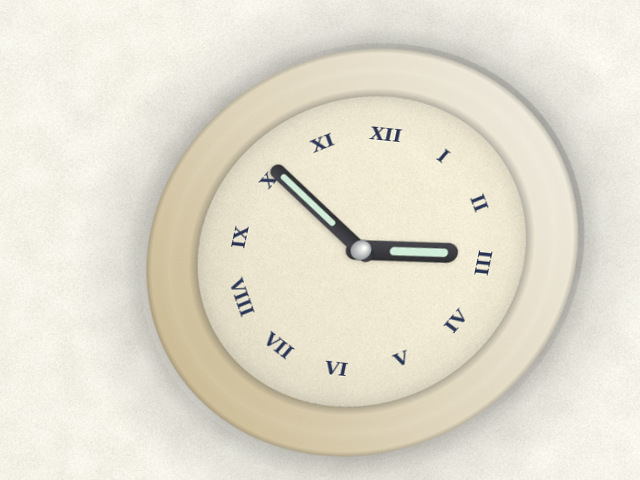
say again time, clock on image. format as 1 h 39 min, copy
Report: 2 h 51 min
